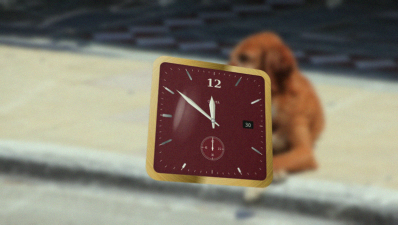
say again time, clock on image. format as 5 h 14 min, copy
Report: 11 h 51 min
